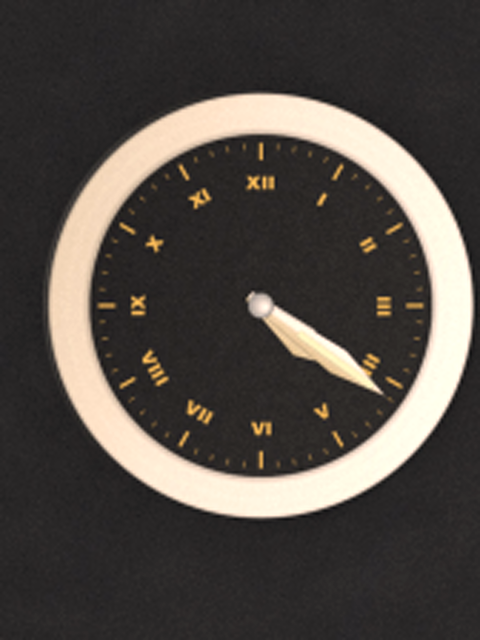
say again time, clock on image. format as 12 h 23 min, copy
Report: 4 h 21 min
